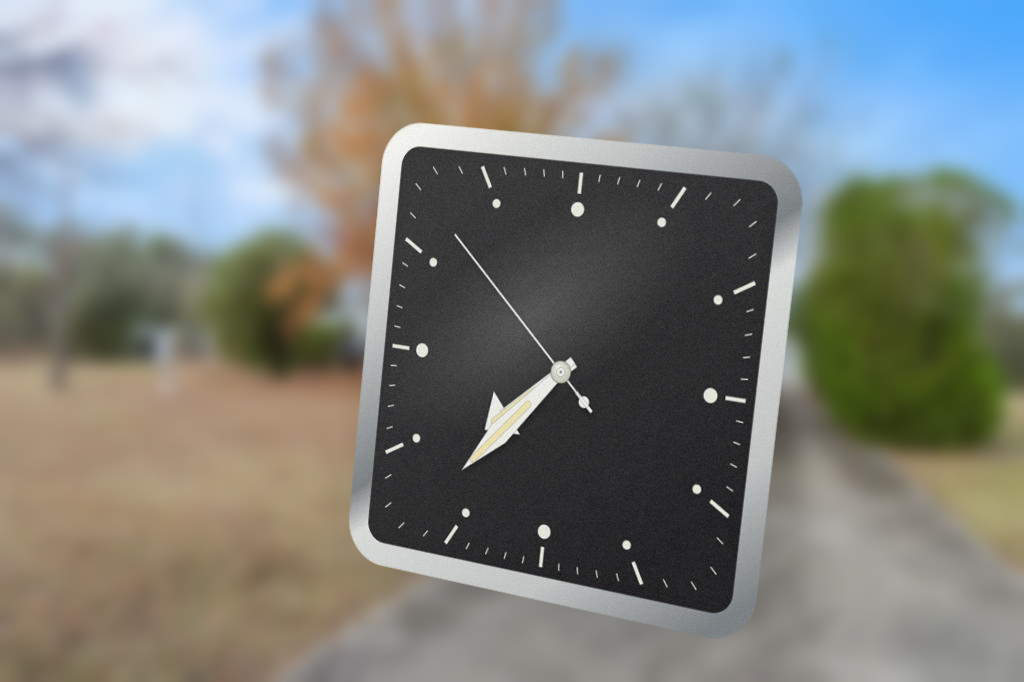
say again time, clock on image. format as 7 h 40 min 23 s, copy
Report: 7 h 36 min 52 s
